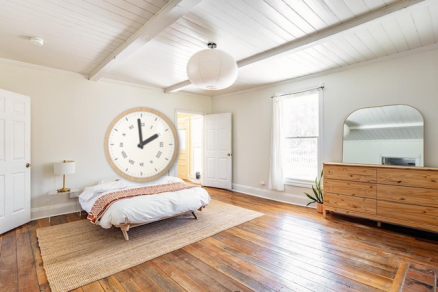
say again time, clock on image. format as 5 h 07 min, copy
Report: 1 h 59 min
